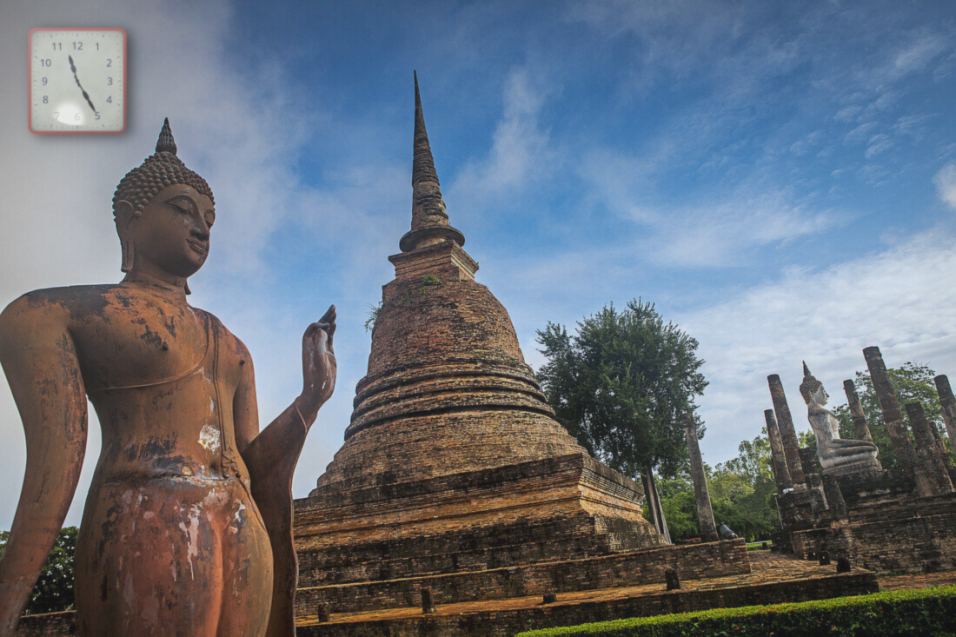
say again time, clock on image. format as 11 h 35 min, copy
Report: 11 h 25 min
